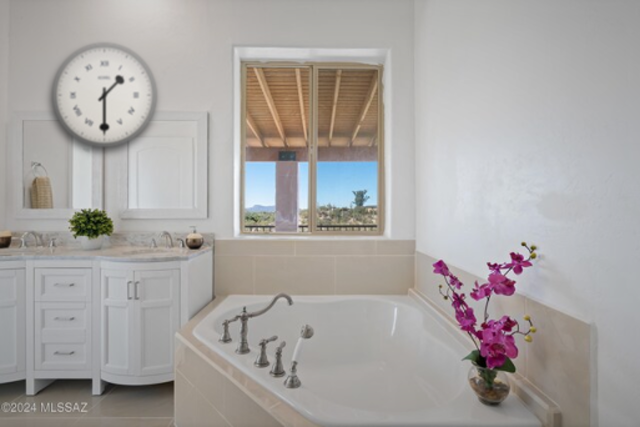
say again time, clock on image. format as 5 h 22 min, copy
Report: 1 h 30 min
